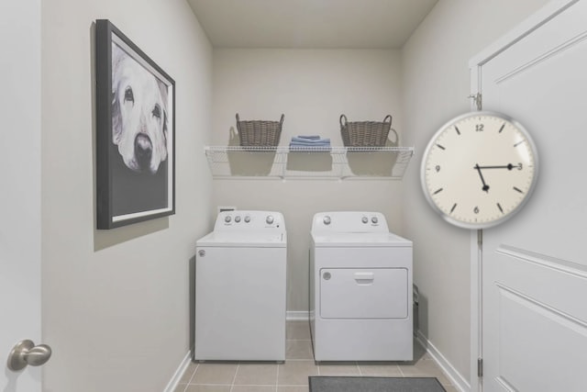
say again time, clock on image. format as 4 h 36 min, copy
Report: 5 h 15 min
